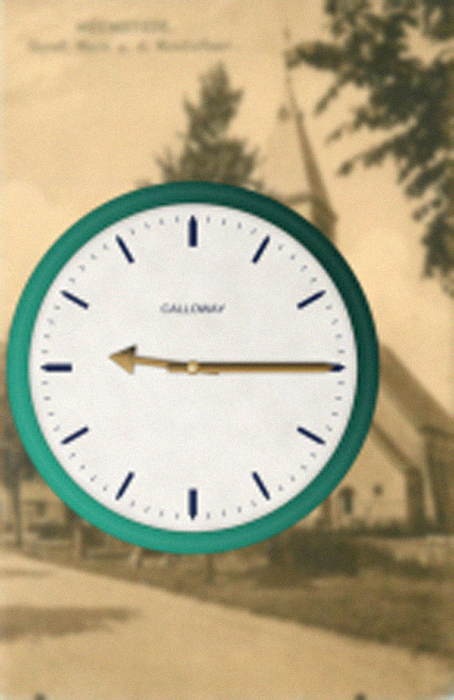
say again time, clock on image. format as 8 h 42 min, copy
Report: 9 h 15 min
